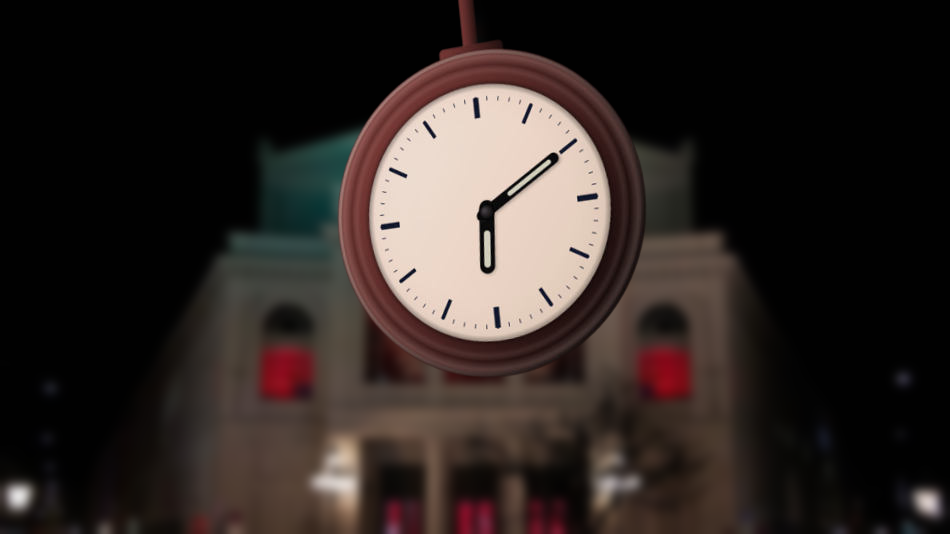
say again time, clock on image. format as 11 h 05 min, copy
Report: 6 h 10 min
